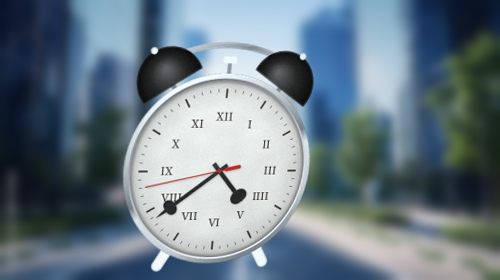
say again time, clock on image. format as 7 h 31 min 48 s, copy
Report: 4 h 38 min 43 s
